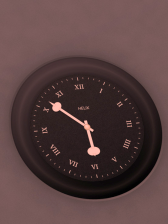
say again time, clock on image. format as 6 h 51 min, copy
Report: 5 h 52 min
